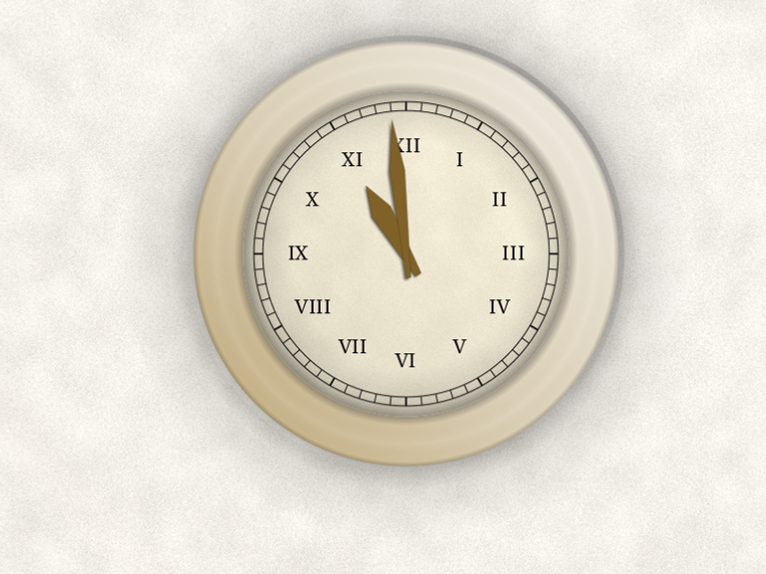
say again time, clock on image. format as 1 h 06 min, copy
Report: 10 h 59 min
